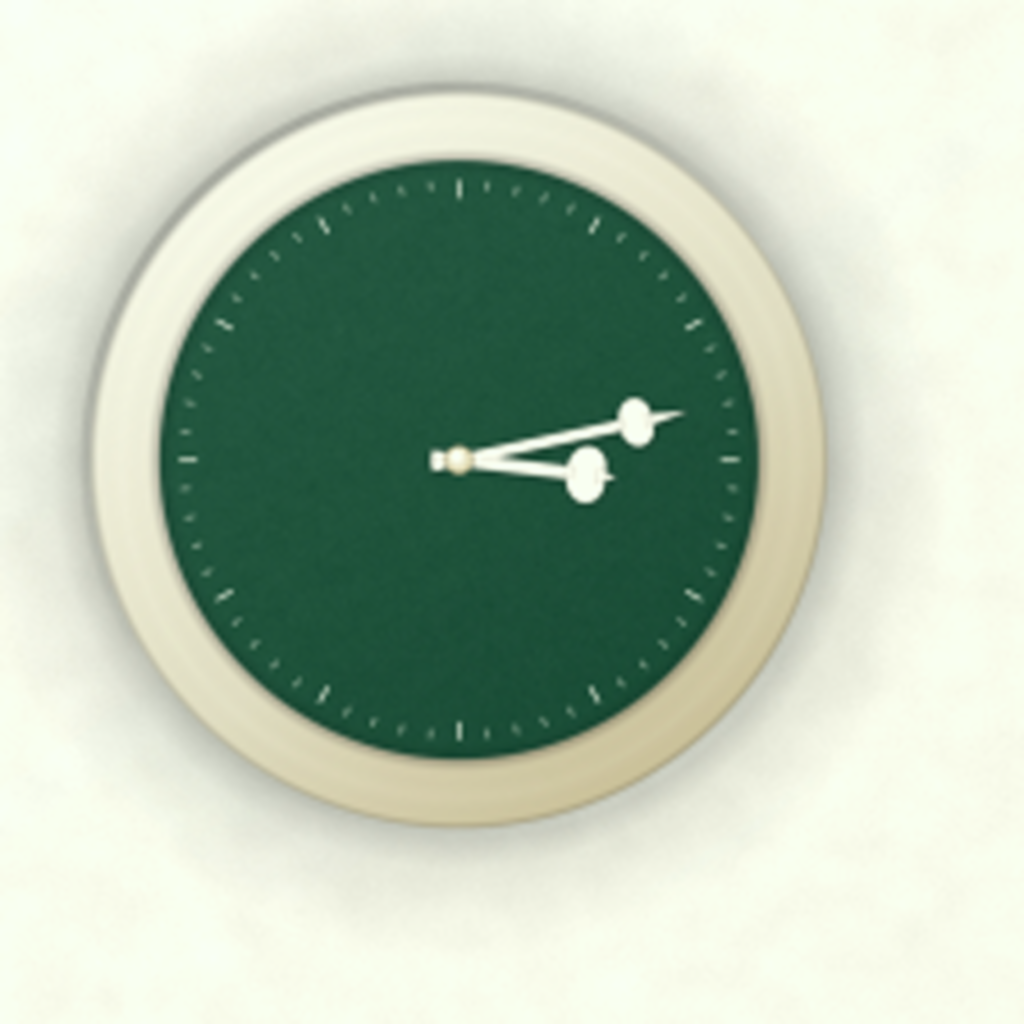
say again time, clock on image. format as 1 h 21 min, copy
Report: 3 h 13 min
